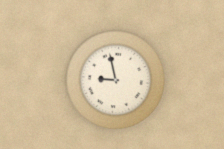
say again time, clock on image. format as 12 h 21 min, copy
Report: 8 h 57 min
